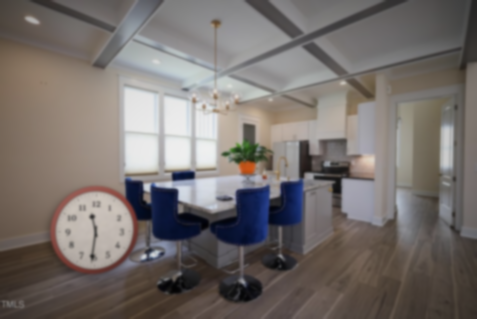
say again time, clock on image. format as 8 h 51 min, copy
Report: 11 h 31 min
